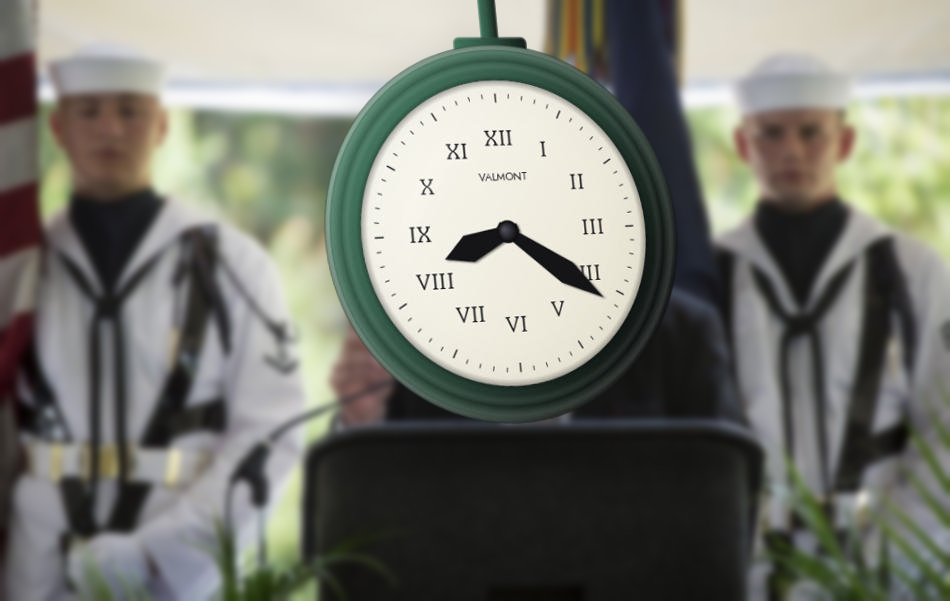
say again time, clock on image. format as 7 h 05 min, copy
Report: 8 h 21 min
